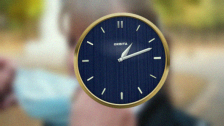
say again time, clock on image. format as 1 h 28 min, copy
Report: 1 h 12 min
